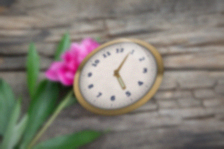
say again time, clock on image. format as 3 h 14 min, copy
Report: 5 h 04 min
